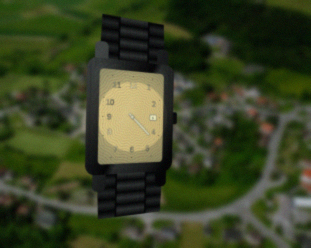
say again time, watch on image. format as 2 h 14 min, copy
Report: 4 h 22 min
